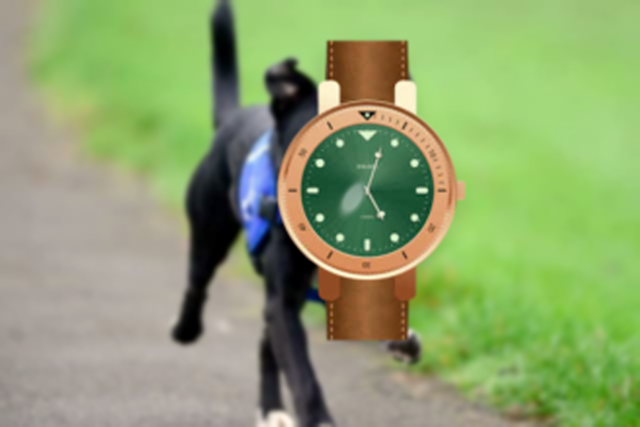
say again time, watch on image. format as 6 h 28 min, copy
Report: 5 h 03 min
